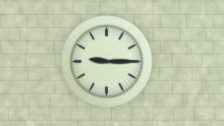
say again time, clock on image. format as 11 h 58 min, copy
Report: 9 h 15 min
